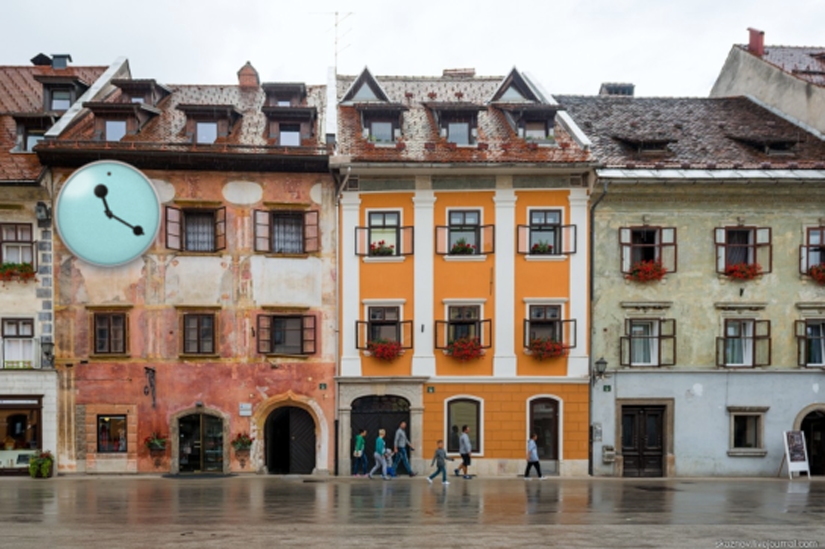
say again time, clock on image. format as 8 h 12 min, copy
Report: 11 h 20 min
